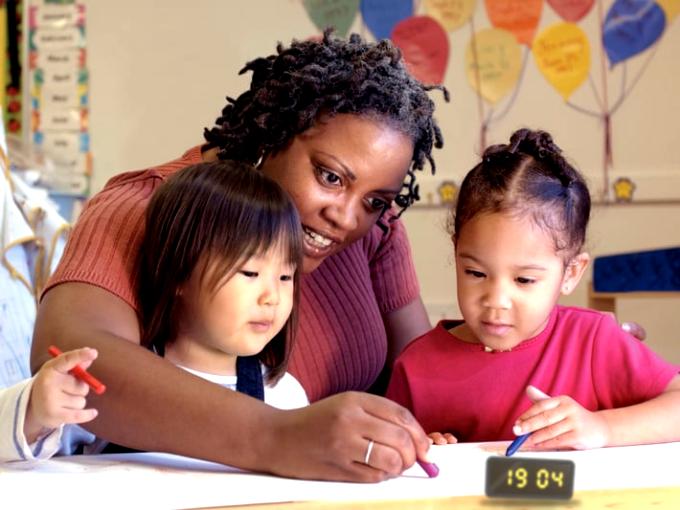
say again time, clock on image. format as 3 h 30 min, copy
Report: 19 h 04 min
